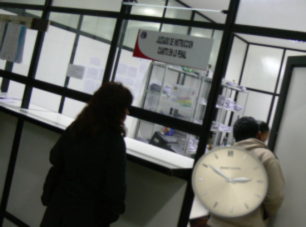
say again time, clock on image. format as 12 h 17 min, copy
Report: 2 h 51 min
